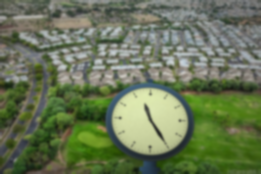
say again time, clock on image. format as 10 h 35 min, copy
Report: 11 h 25 min
